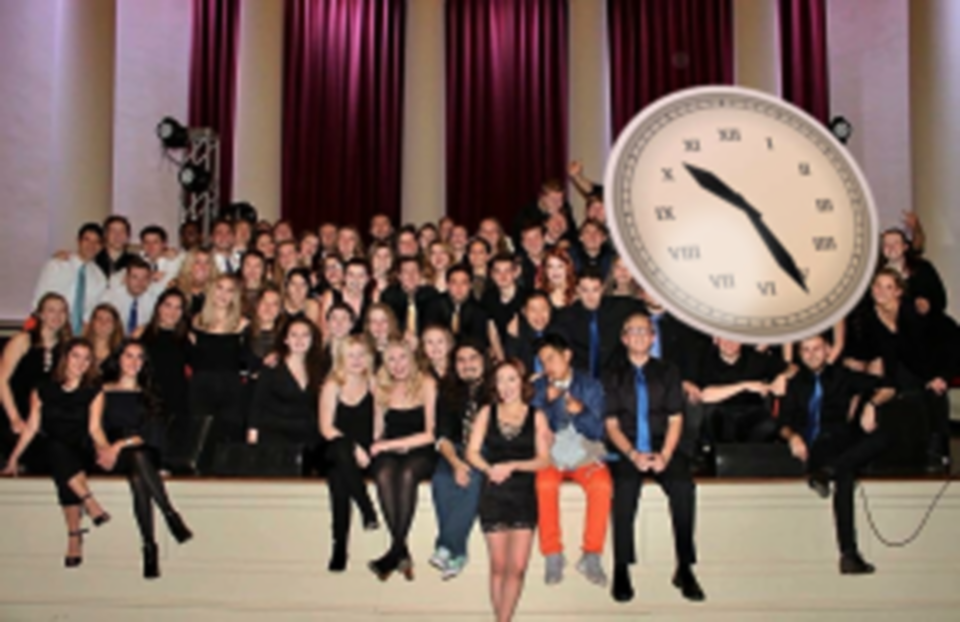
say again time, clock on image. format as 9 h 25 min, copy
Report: 10 h 26 min
